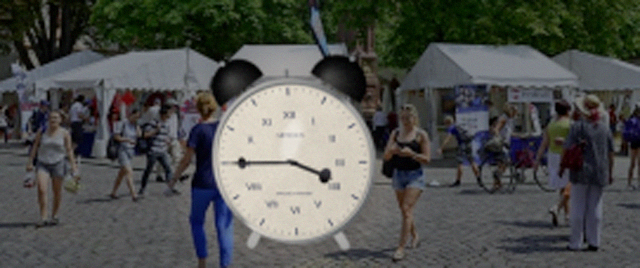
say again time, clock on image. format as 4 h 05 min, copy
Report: 3 h 45 min
